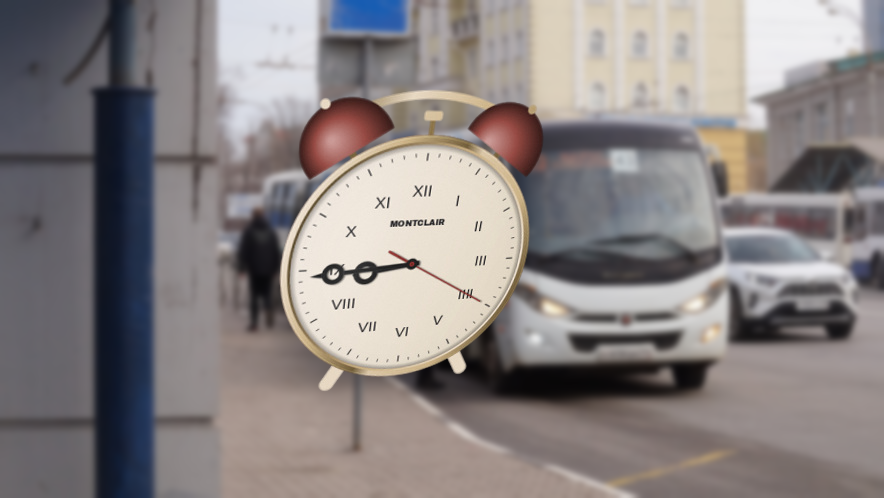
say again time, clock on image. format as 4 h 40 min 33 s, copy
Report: 8 h 44 min 20 s
